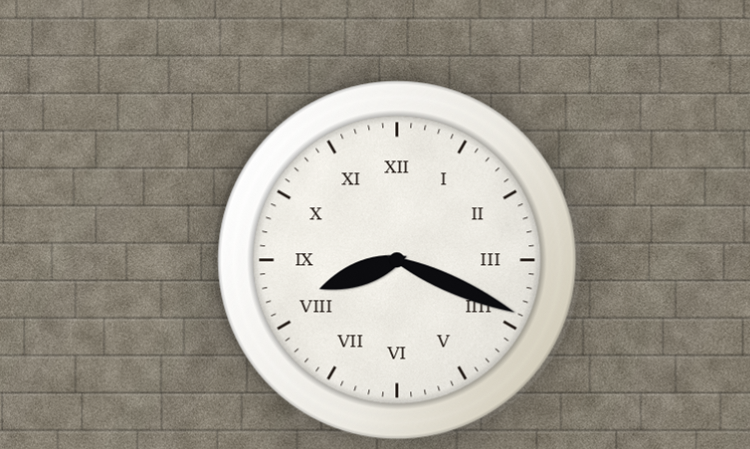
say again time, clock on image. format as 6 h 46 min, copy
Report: 8 h 19 min
